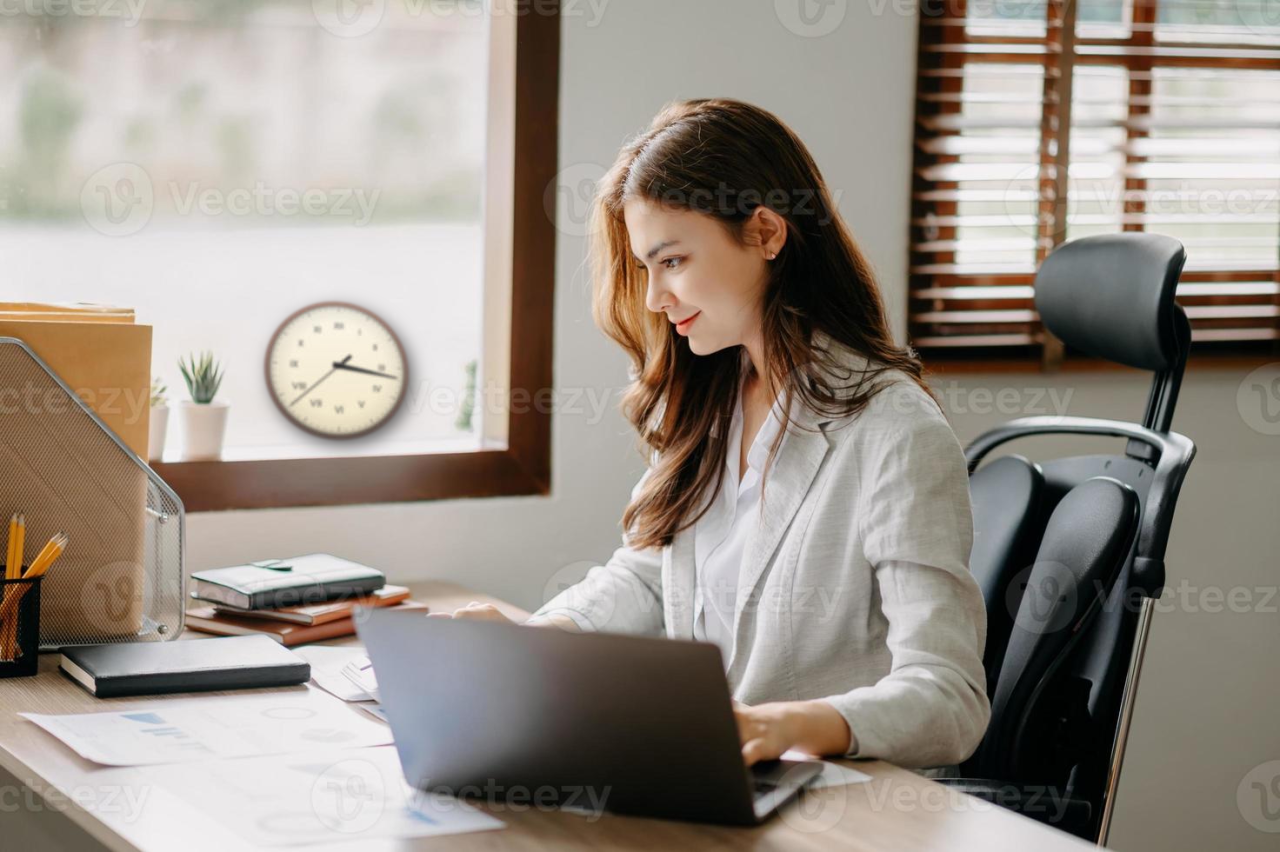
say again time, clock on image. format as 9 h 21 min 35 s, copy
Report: 3 h 16 min 38 s
